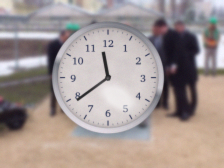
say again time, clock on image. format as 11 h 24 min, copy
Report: 11 h 39 min
